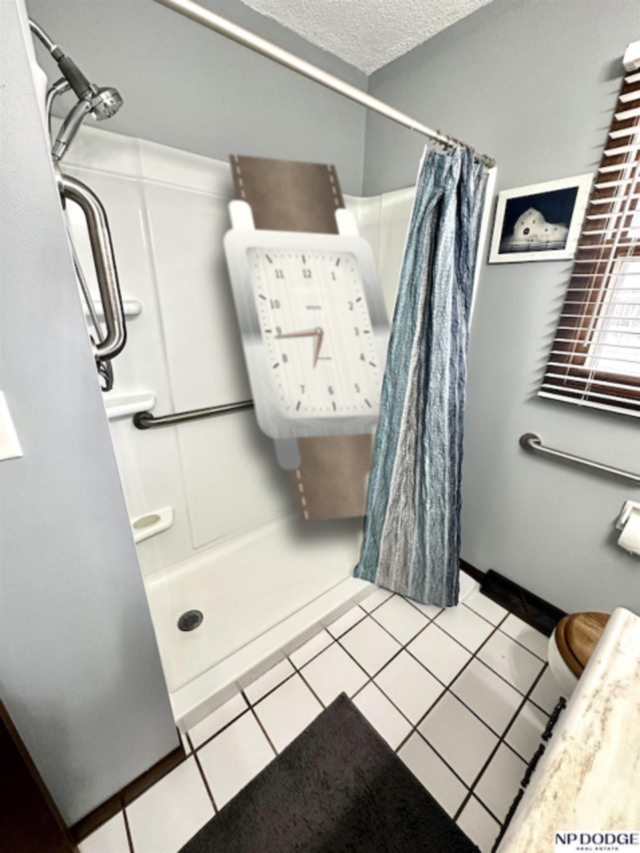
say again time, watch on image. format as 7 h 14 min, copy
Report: 6 h 44 min
